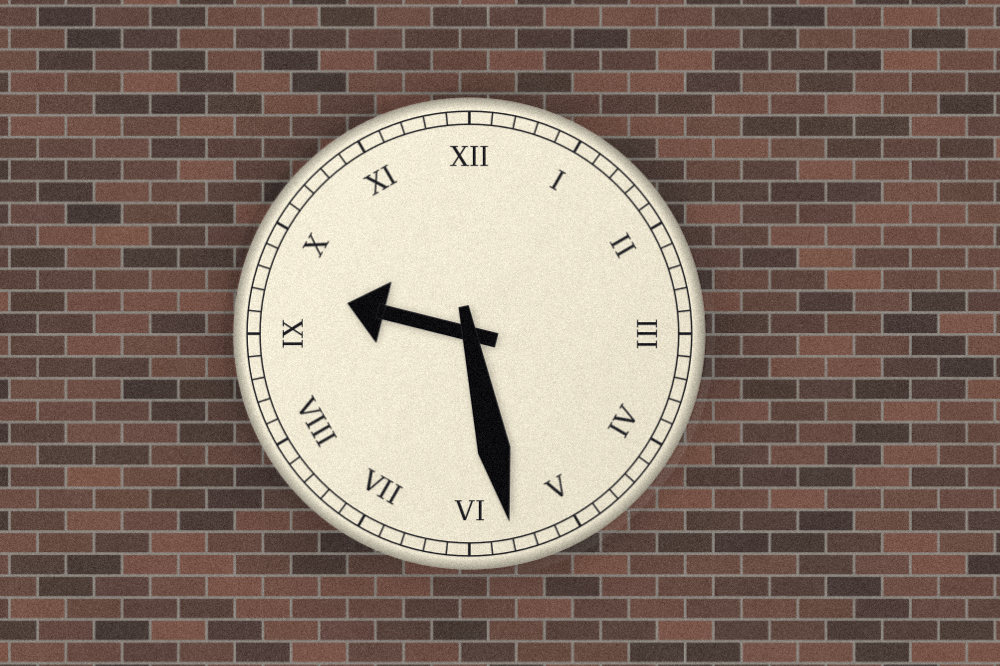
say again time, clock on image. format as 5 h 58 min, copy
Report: 9 h 28 min
